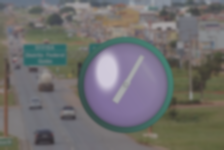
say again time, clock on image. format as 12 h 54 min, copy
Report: 7 h 05 min
